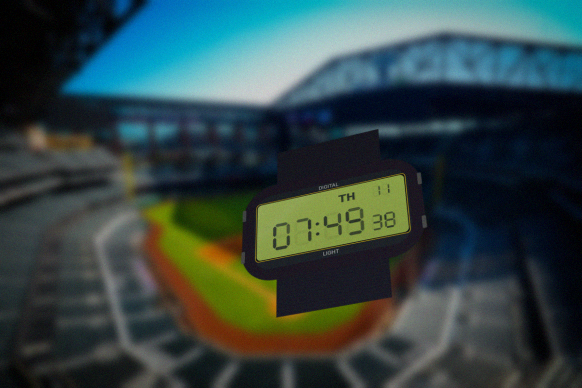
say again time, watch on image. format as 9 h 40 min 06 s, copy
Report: 7 h 49 min 38 s
